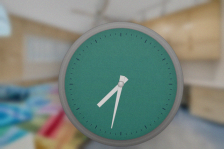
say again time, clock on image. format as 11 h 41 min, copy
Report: 7 h 32 min
